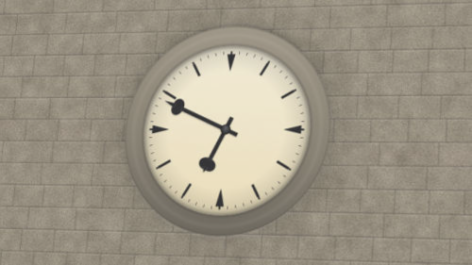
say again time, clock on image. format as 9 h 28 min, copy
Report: 6 h 49 min
